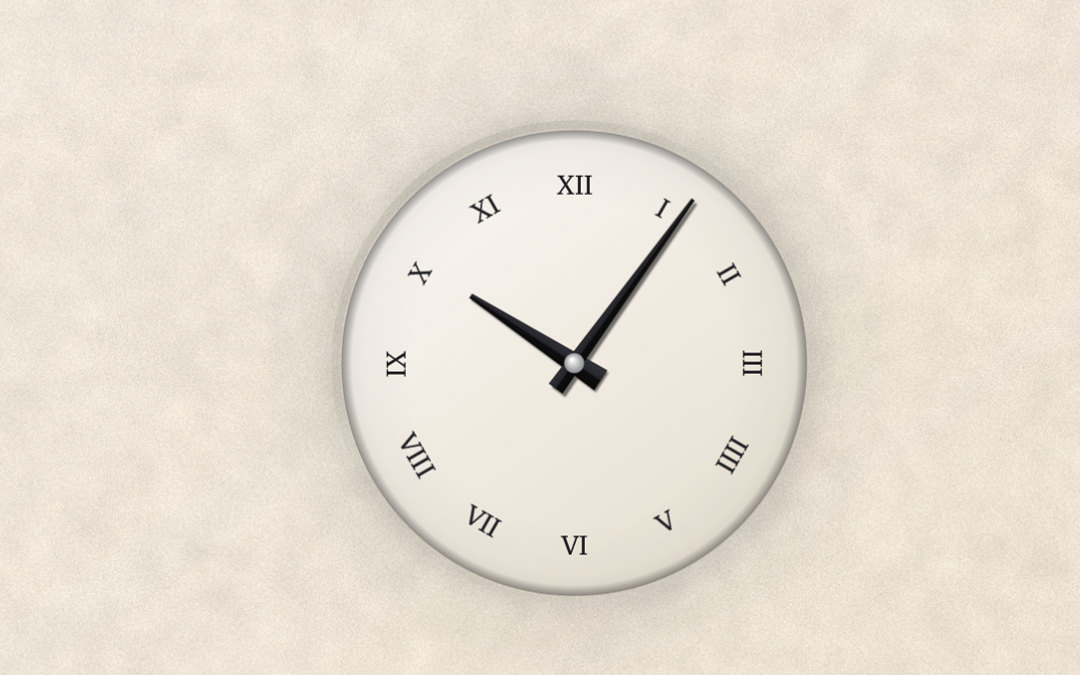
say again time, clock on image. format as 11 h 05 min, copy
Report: 10 h 06 min
